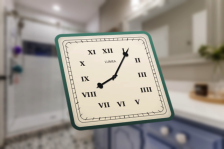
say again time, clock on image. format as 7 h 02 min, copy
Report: 8 h 06 min
